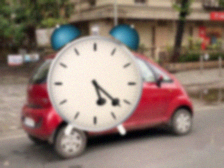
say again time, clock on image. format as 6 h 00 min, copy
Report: 5 h 22 min
